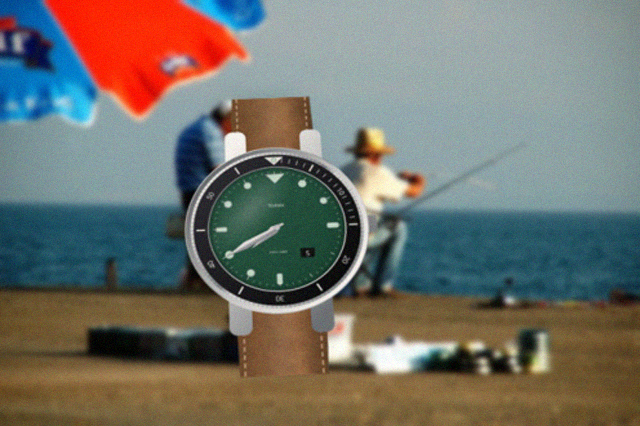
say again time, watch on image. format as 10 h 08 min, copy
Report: 7 h 40 min
